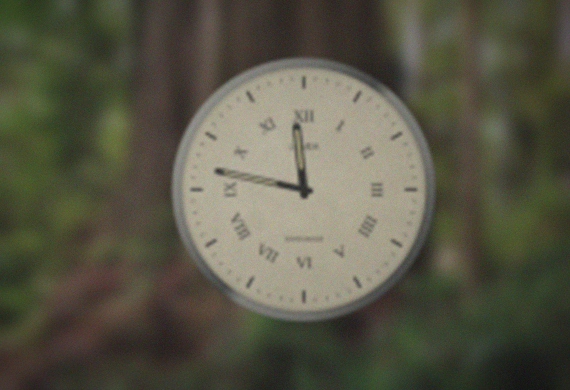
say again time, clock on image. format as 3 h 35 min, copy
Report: 11 h 47 min
